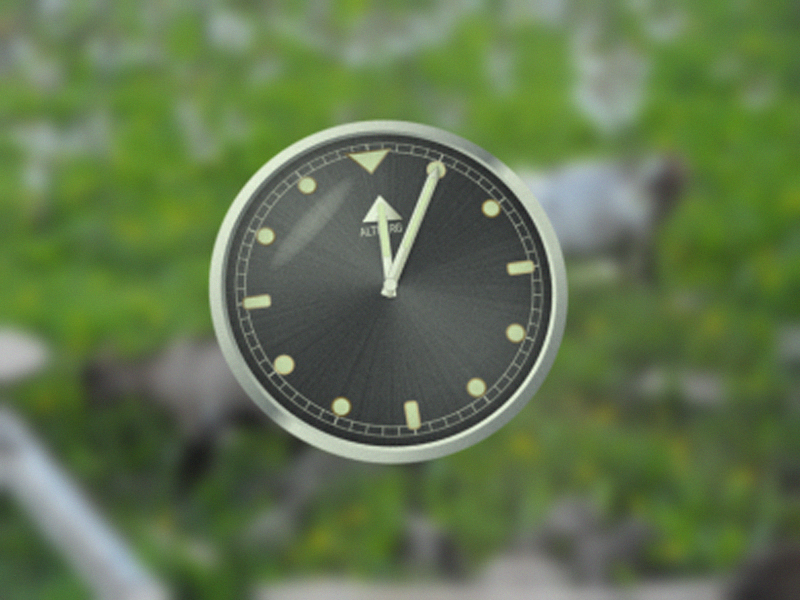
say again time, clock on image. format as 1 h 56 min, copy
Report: 12 h 05 min
